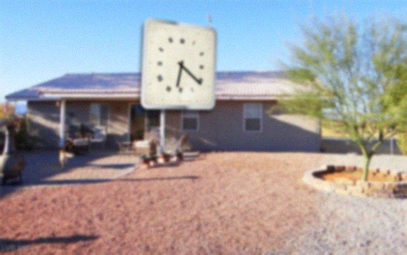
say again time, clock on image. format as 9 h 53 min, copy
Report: 6 h 21 min
